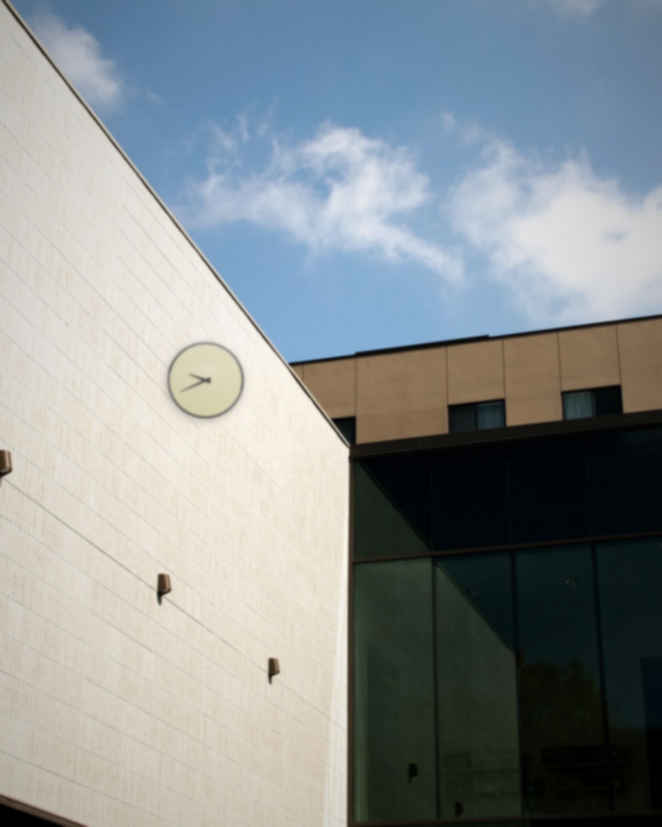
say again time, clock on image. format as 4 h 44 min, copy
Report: 9 h 41 min
